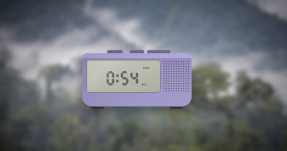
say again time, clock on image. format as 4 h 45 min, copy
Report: 0 h 54 min
